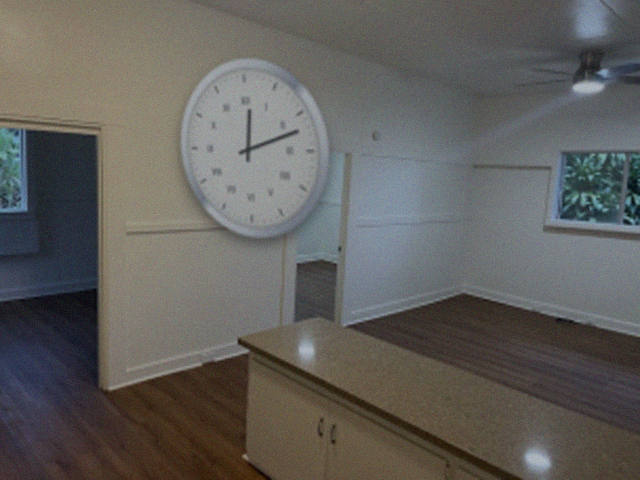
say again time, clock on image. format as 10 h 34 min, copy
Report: 12 h 12 min
